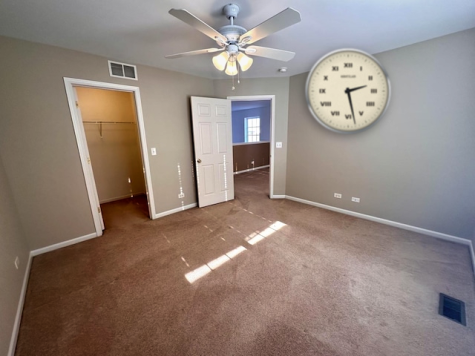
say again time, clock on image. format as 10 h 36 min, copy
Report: 2 h 28 min
